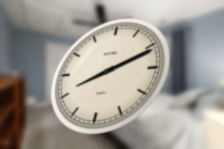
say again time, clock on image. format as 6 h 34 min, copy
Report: 8 h 11 min
